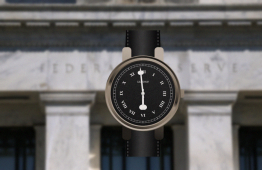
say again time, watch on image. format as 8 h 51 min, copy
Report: 5 h 59 min
